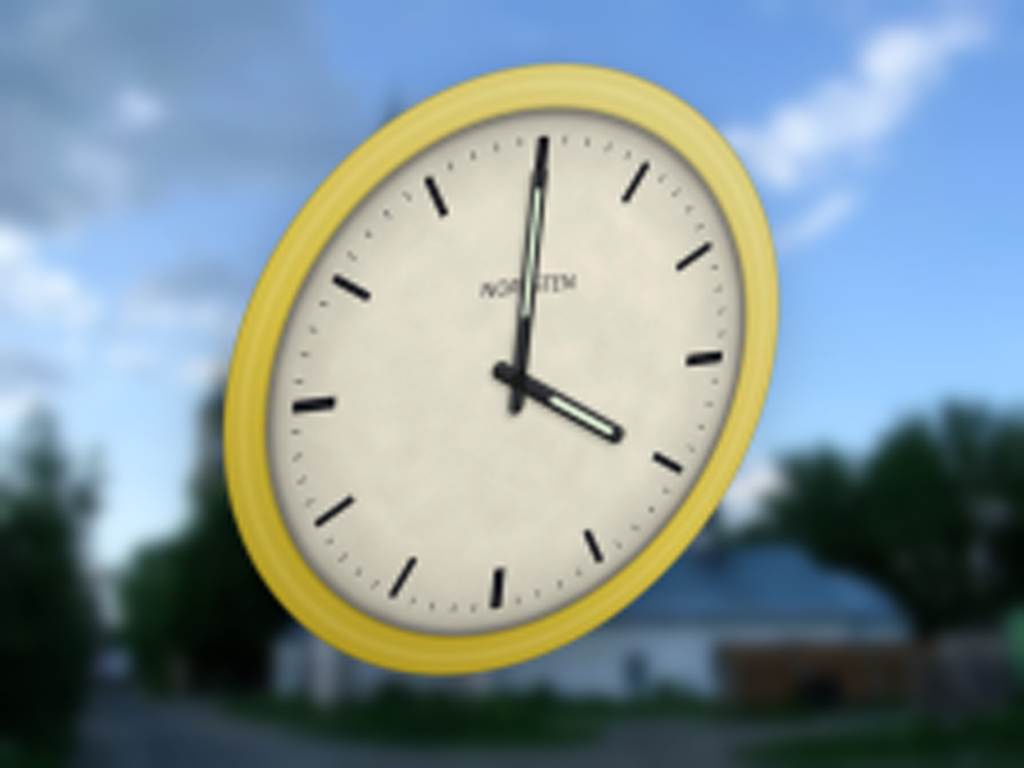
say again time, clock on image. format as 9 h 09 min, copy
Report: 4 h 00 min
